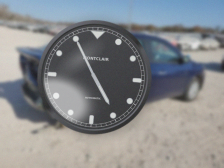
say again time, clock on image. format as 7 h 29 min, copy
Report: 4 h 55 min
